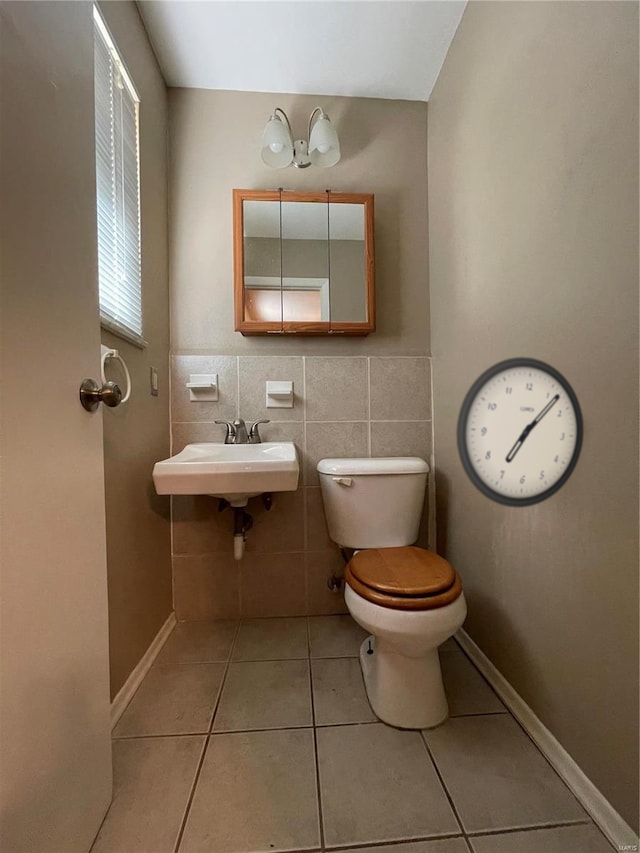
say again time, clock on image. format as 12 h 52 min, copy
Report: 7 h 07 min
